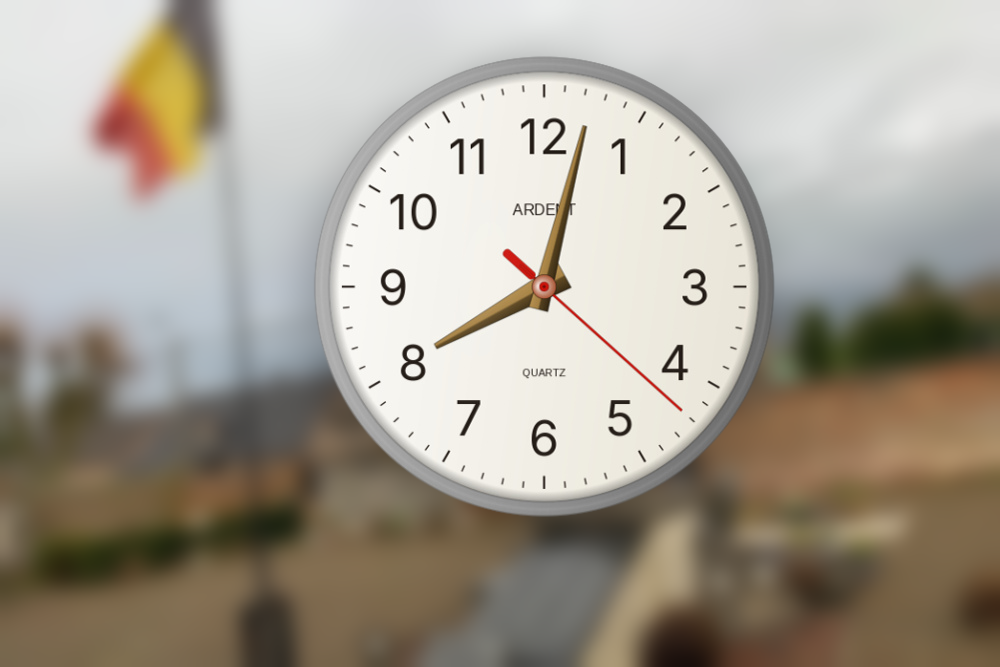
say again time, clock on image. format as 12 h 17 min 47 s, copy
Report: 8 h 02 min 22 s
